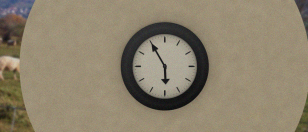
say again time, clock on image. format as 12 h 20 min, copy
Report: 5 h 55 min
